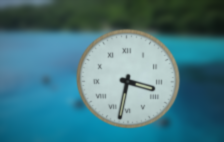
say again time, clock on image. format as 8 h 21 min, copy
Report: 3 h 32 min
